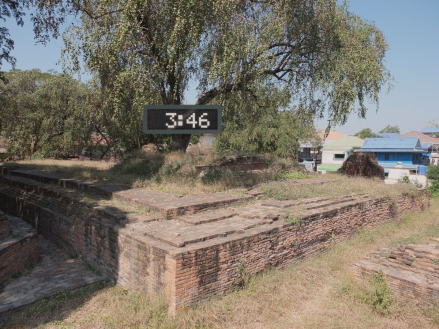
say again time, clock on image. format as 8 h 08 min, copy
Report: 3 h 46 min
